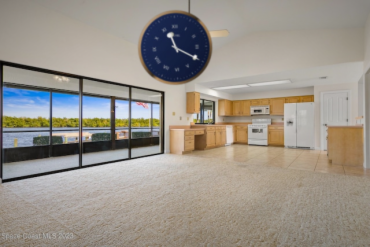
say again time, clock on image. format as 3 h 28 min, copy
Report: 11 h 20 min
